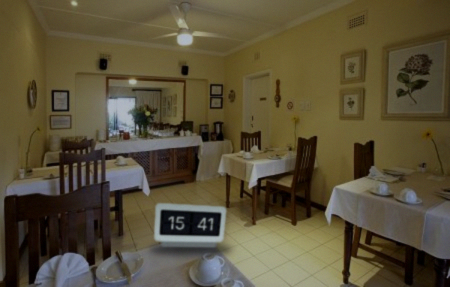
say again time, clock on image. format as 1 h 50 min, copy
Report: 15 h 41 min
